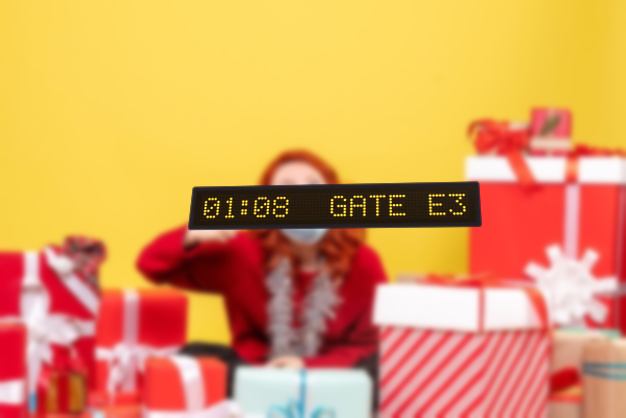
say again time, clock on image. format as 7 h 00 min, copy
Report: 1 h 08 min
